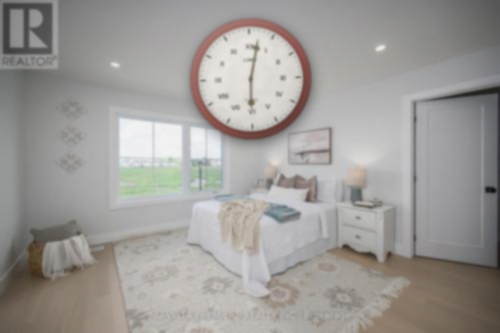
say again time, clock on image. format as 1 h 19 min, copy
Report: 6 h 02 min
